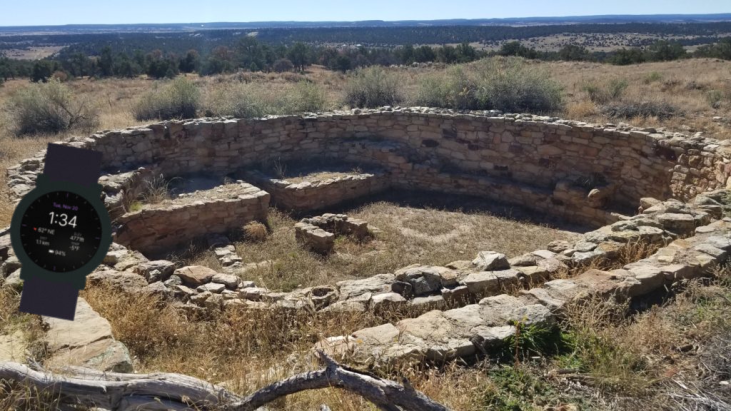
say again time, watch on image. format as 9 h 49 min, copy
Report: 1 h 34 min
